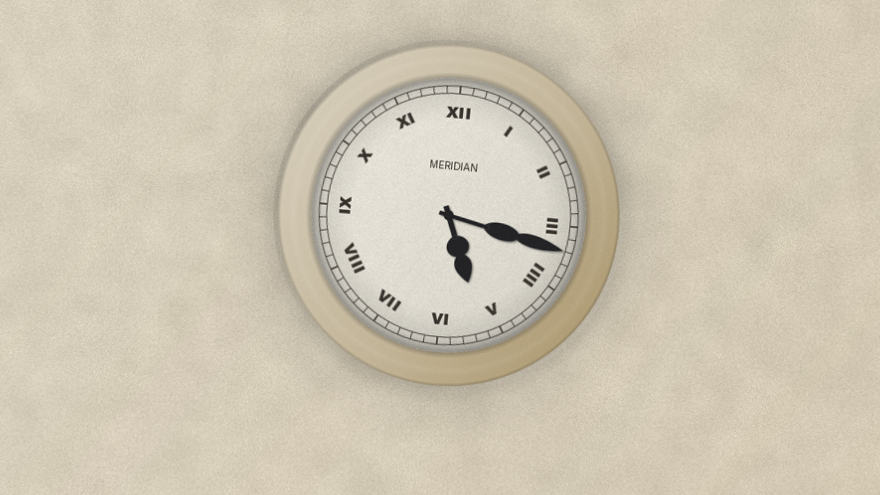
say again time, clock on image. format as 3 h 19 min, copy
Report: 5 h 17 min
